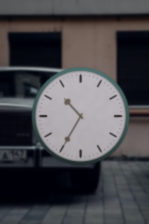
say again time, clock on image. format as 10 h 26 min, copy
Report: 10 h 35 min
